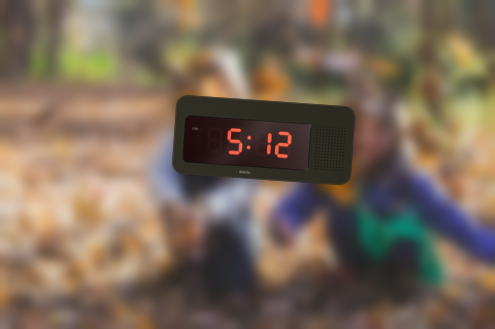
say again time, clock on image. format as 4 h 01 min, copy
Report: 5 h 12 min
